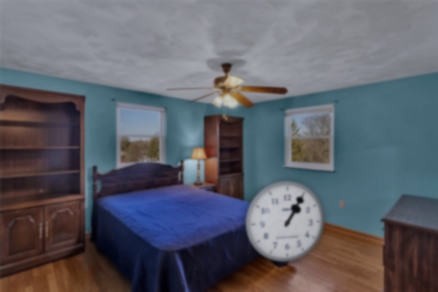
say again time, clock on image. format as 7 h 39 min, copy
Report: 1 h 05 min
